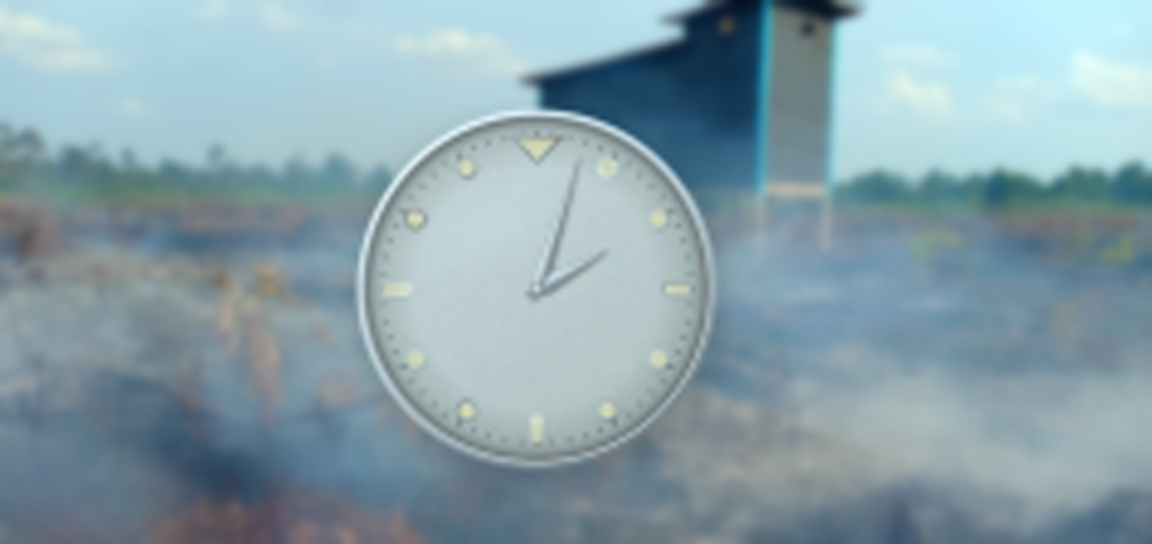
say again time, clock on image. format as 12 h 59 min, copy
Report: 2 h 03 min
